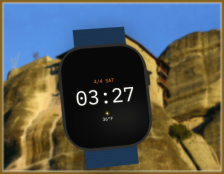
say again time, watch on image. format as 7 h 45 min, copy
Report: 3 h 27 min
